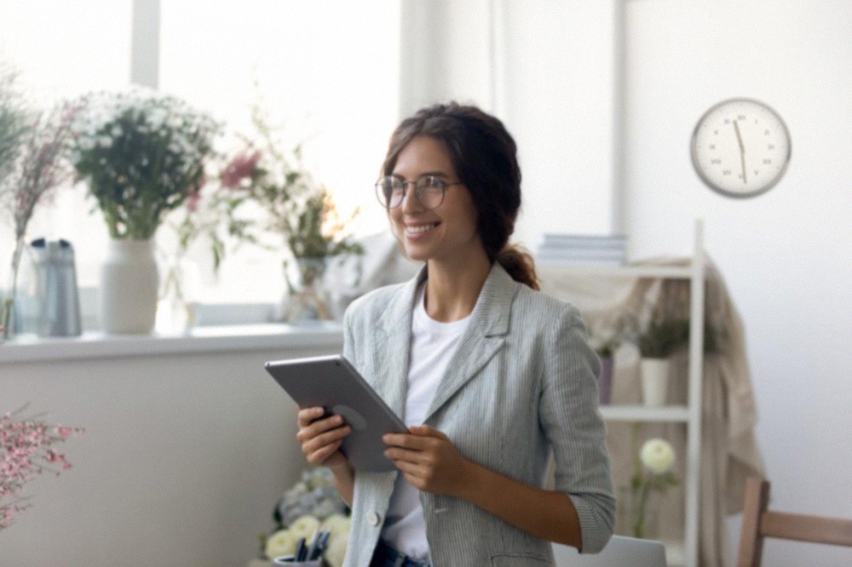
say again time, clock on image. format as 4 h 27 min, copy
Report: 11 h 29 min
